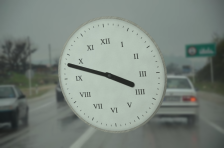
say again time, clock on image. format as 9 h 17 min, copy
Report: 3 h 48 min
